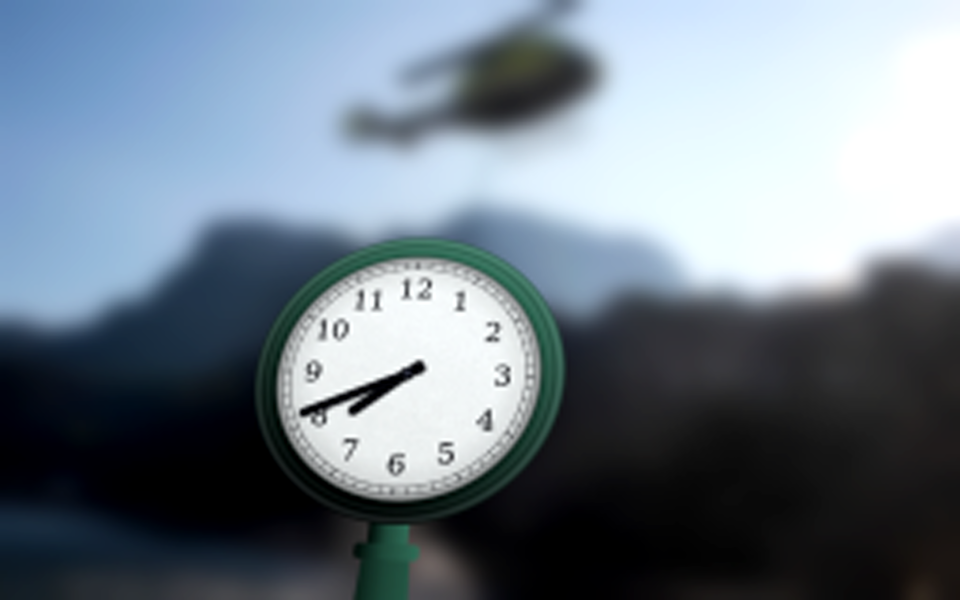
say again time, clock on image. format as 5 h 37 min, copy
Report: 7 h 41 min
